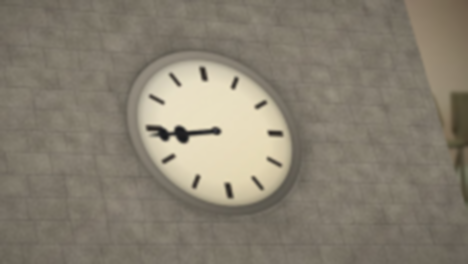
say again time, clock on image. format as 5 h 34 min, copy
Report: 8 h 44 min
